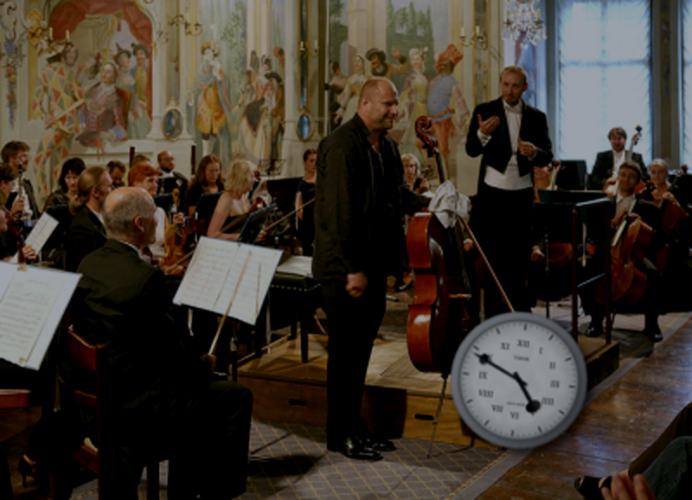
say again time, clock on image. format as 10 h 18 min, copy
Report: 4 h 49 min
